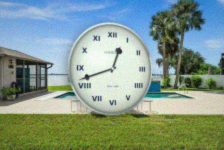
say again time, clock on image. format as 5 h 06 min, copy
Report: 12 h 42 min
